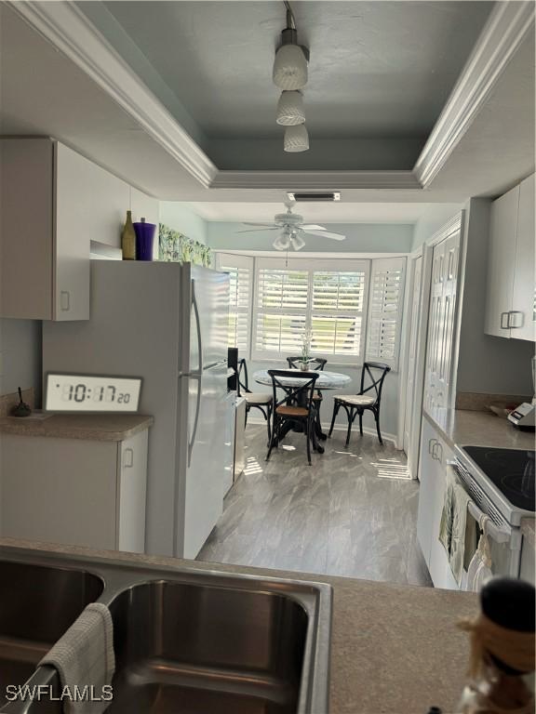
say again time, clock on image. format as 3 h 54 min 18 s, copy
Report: 10 h 17 min 20 s
